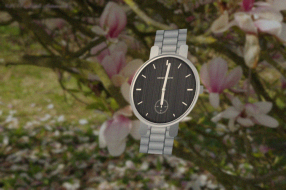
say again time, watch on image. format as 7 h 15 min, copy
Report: 6 h 01 min
